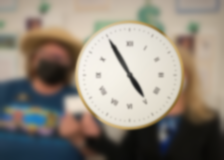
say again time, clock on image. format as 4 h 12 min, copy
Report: 4 h 55 min
